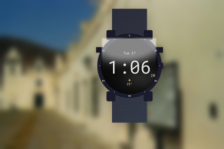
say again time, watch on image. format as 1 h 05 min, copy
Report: 1 h 06 min
